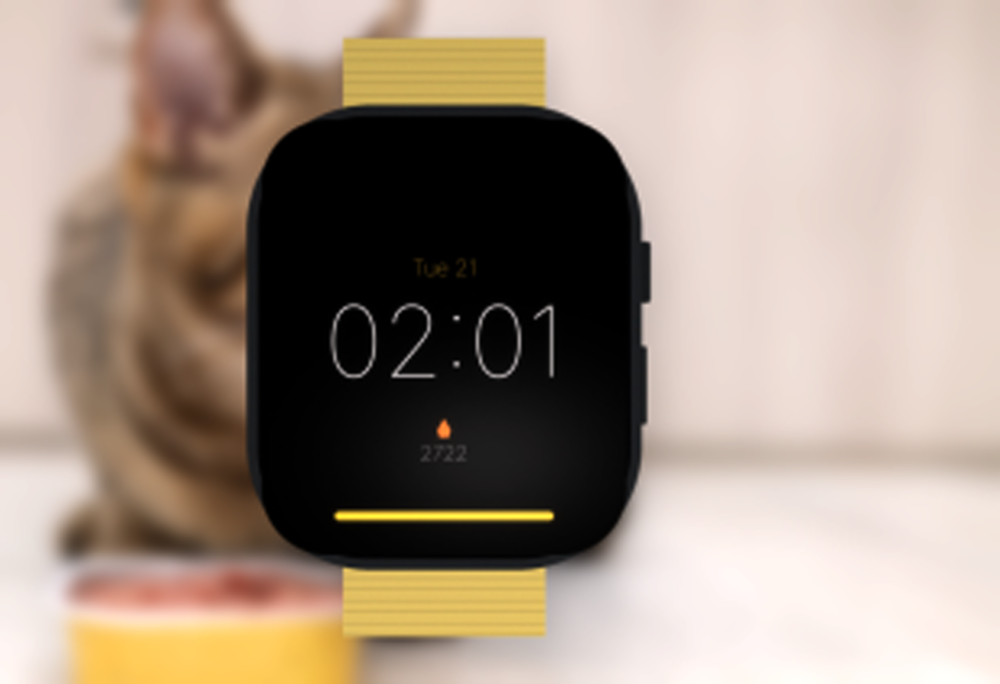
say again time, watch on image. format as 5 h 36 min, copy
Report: 2 h 01 min
